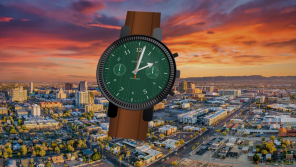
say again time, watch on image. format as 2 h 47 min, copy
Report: 2 h 02 min
